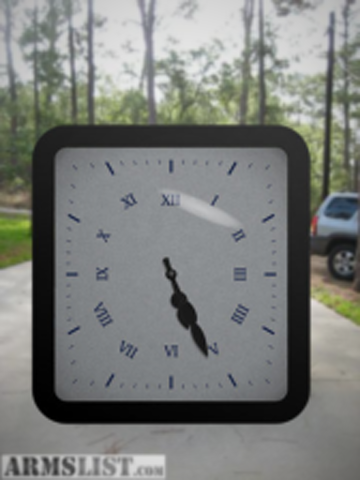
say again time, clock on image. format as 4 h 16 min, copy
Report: 5 h 26 min
